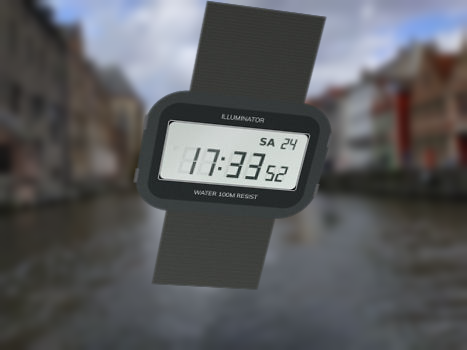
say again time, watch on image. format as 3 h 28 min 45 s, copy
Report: 17 h 33 min 52 s
